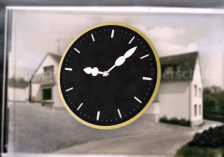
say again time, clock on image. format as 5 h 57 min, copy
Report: 9 h 07 min
